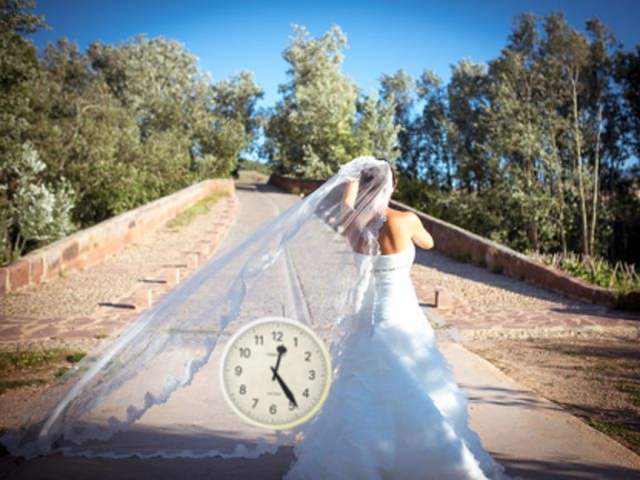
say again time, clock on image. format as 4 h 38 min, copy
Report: 12 h 24 min
